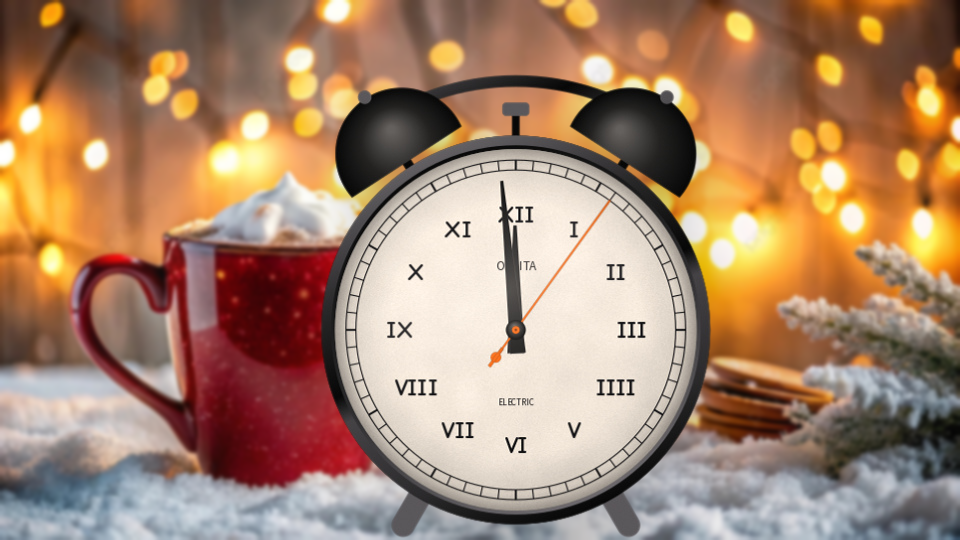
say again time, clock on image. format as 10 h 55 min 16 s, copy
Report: 11 h 59 min 06 s
